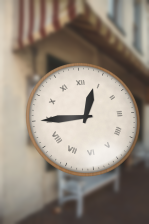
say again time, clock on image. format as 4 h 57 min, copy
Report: 12 h 45 min
